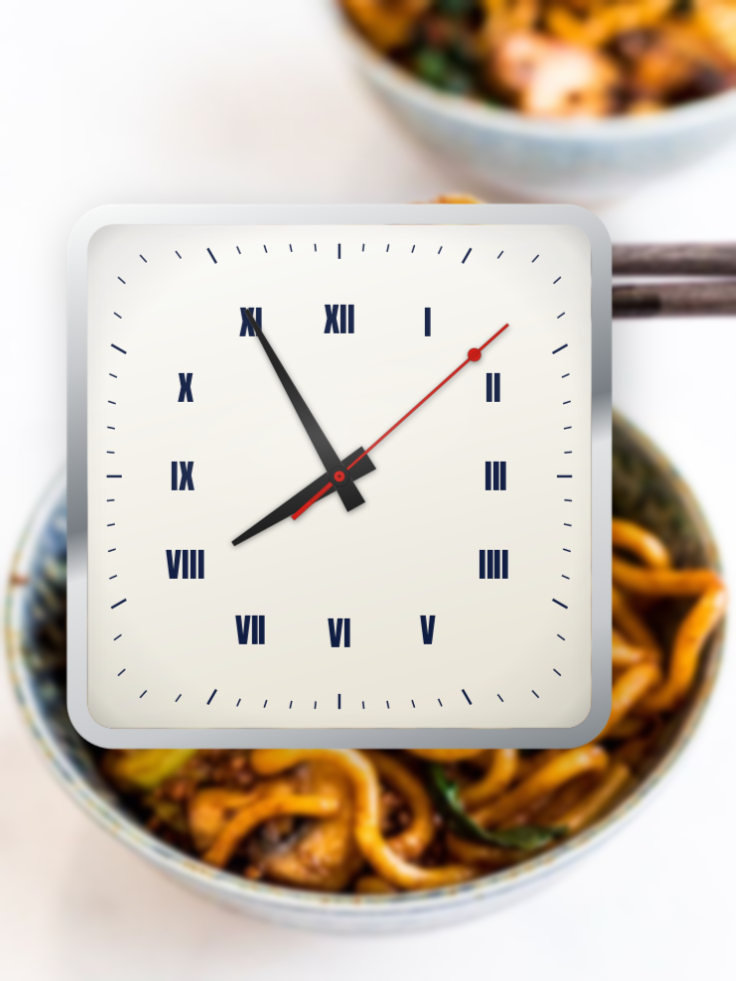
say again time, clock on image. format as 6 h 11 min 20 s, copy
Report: 7 h 55 min 08 s
